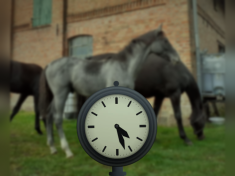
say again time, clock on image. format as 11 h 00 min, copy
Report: 4 h 27 min
